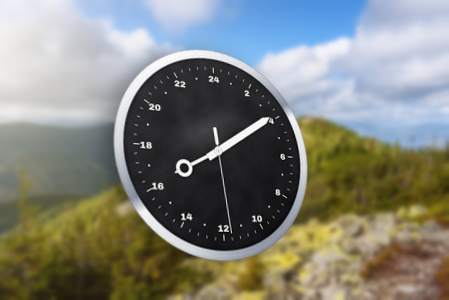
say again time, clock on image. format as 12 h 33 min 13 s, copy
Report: 16 h 09 min 29 s
